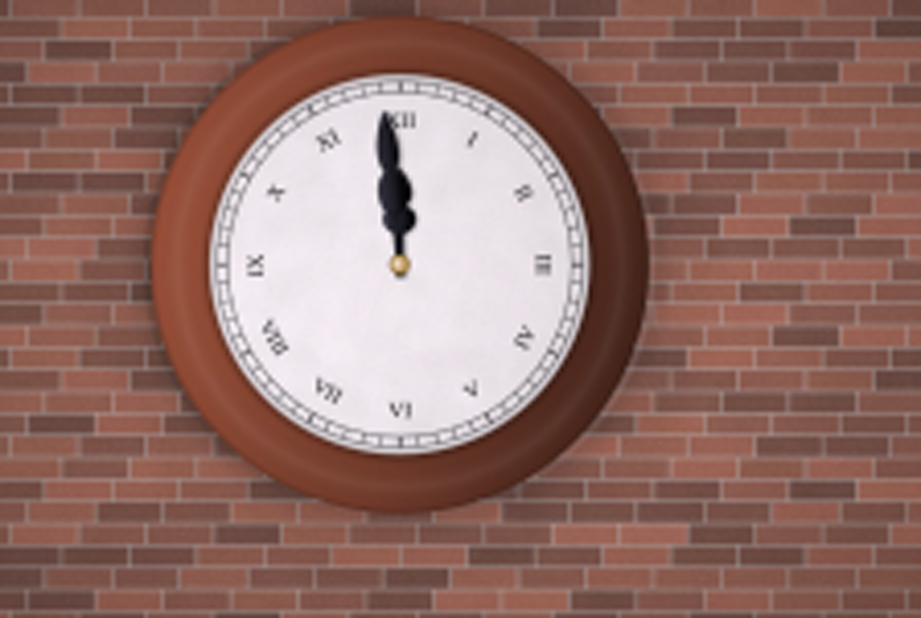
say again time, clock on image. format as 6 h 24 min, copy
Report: 11 h 59 min
